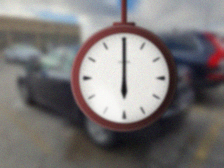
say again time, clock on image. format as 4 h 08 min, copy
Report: 6 h 00 min
